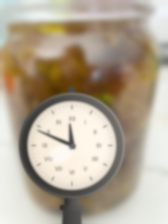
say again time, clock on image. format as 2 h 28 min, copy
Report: 11 h 49 min
